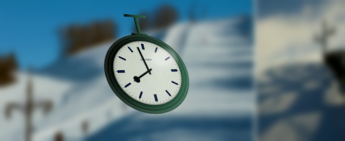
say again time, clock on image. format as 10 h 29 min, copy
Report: 7 h 58 min
